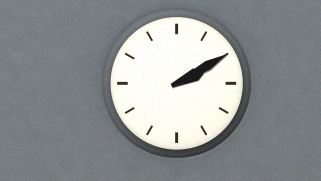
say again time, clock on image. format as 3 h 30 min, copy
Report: 2 h 10 min
